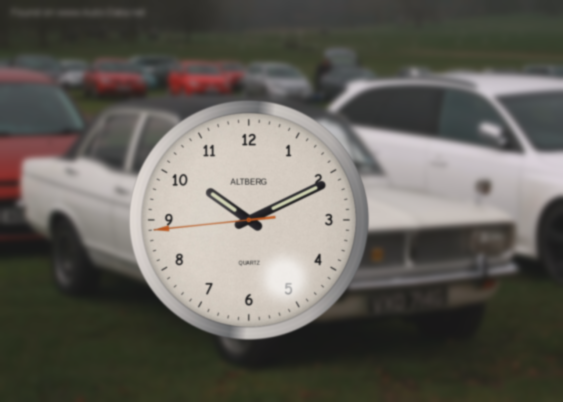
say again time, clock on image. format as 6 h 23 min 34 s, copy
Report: 10 h 10 min 44 s
